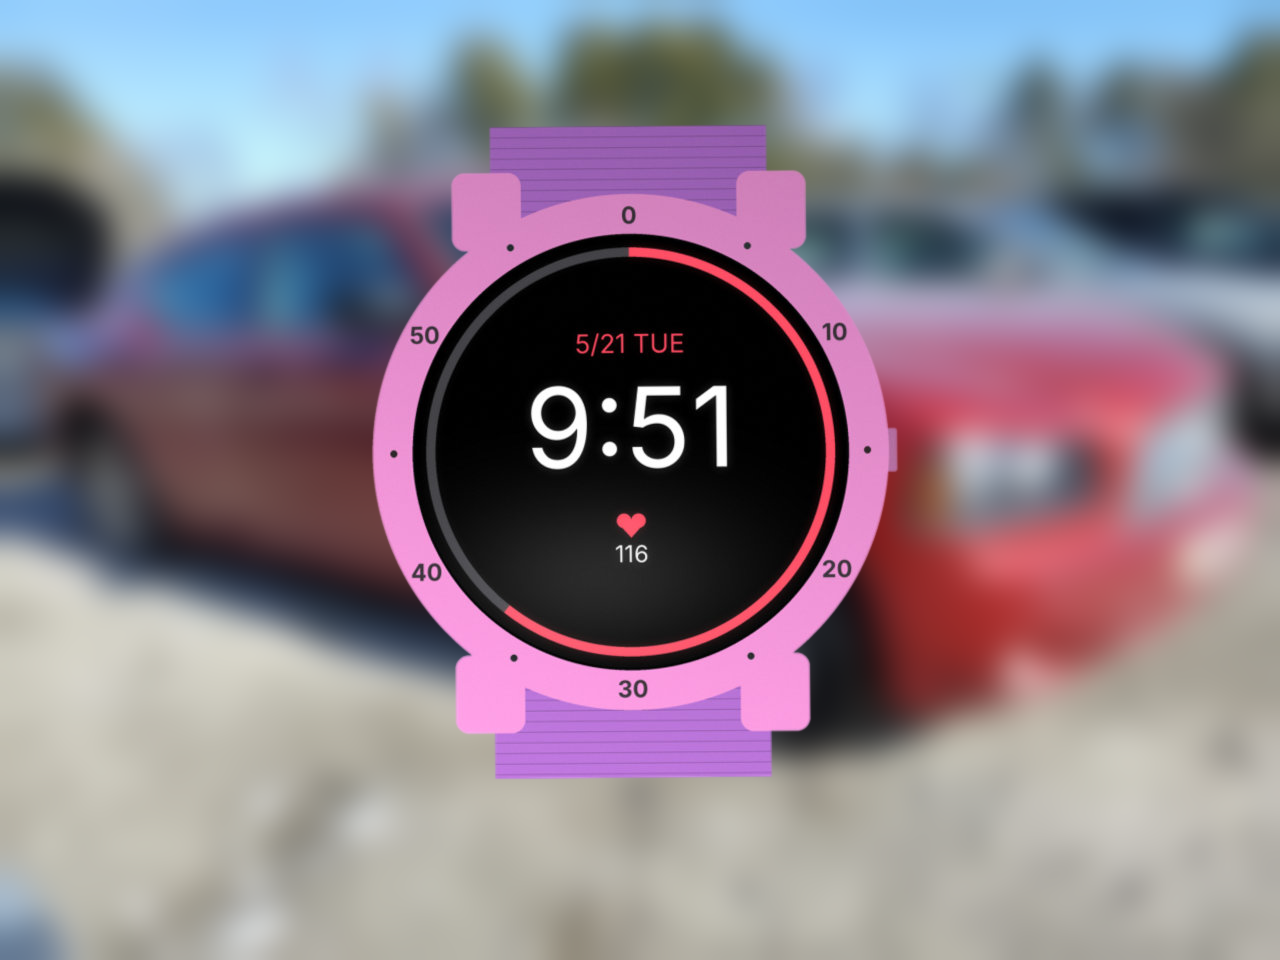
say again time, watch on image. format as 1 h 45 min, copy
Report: 9 h 51 min
